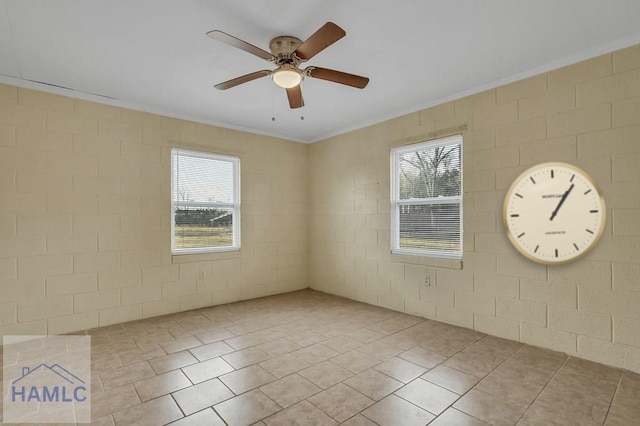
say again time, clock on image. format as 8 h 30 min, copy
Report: 1 h 06 min
